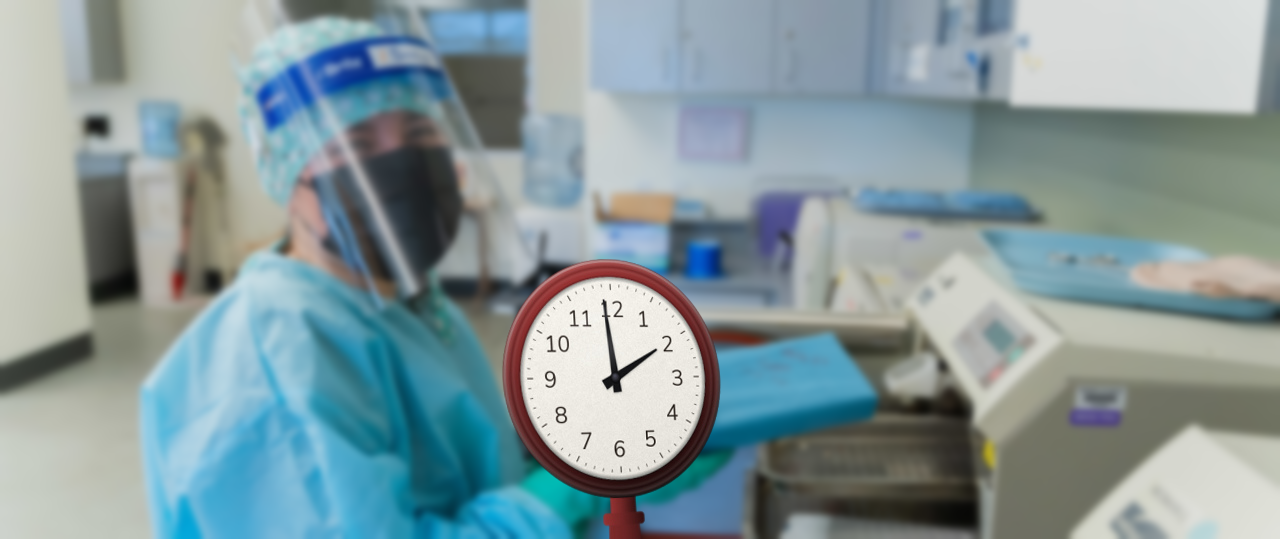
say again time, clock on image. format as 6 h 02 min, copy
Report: 1 h 59 min
